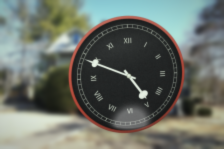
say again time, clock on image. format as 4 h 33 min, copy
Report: 4 h 49 min
